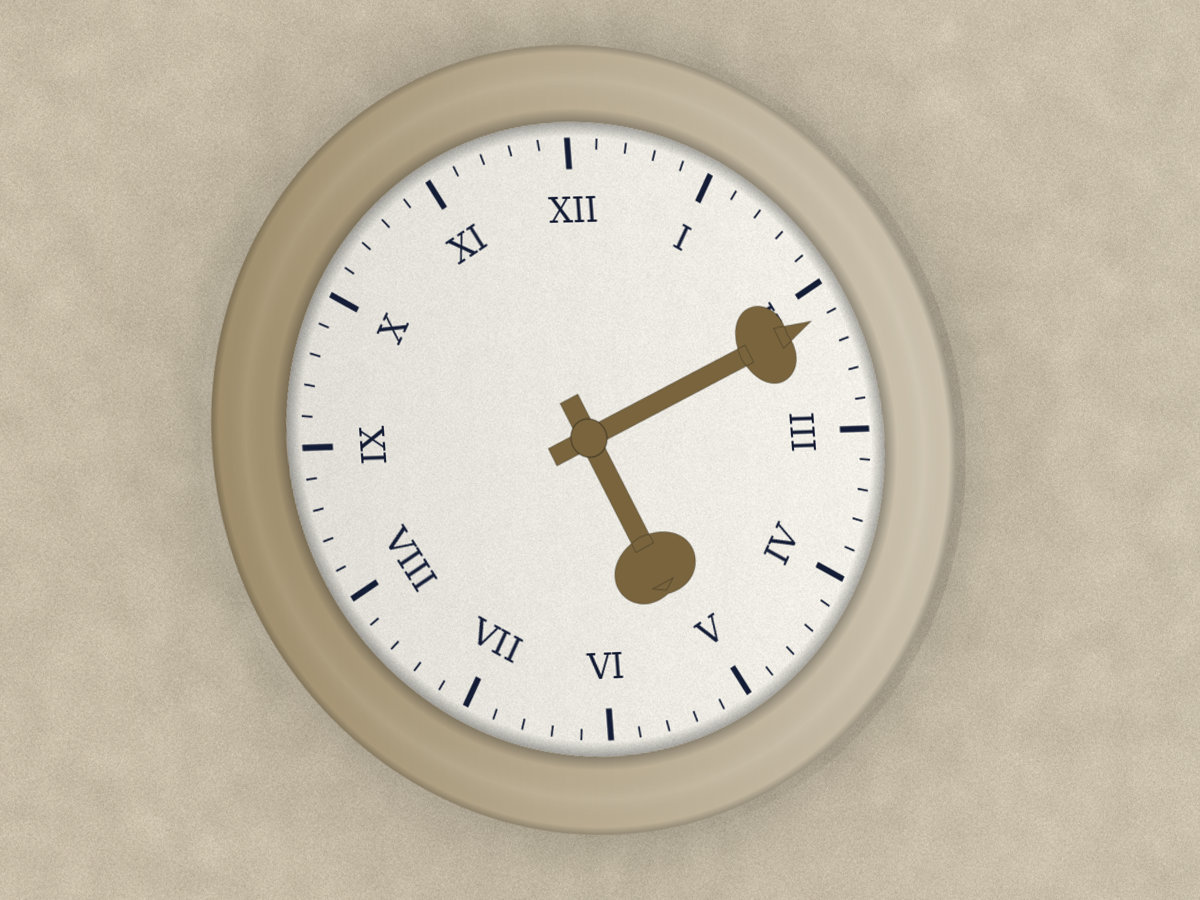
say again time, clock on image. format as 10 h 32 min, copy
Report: 5 h 11 min
